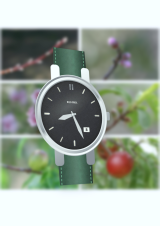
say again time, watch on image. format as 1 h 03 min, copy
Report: 8 h 26 min
